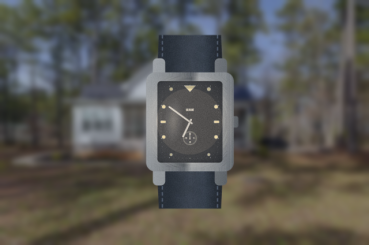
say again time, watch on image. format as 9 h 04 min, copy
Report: 6 h 51 min
